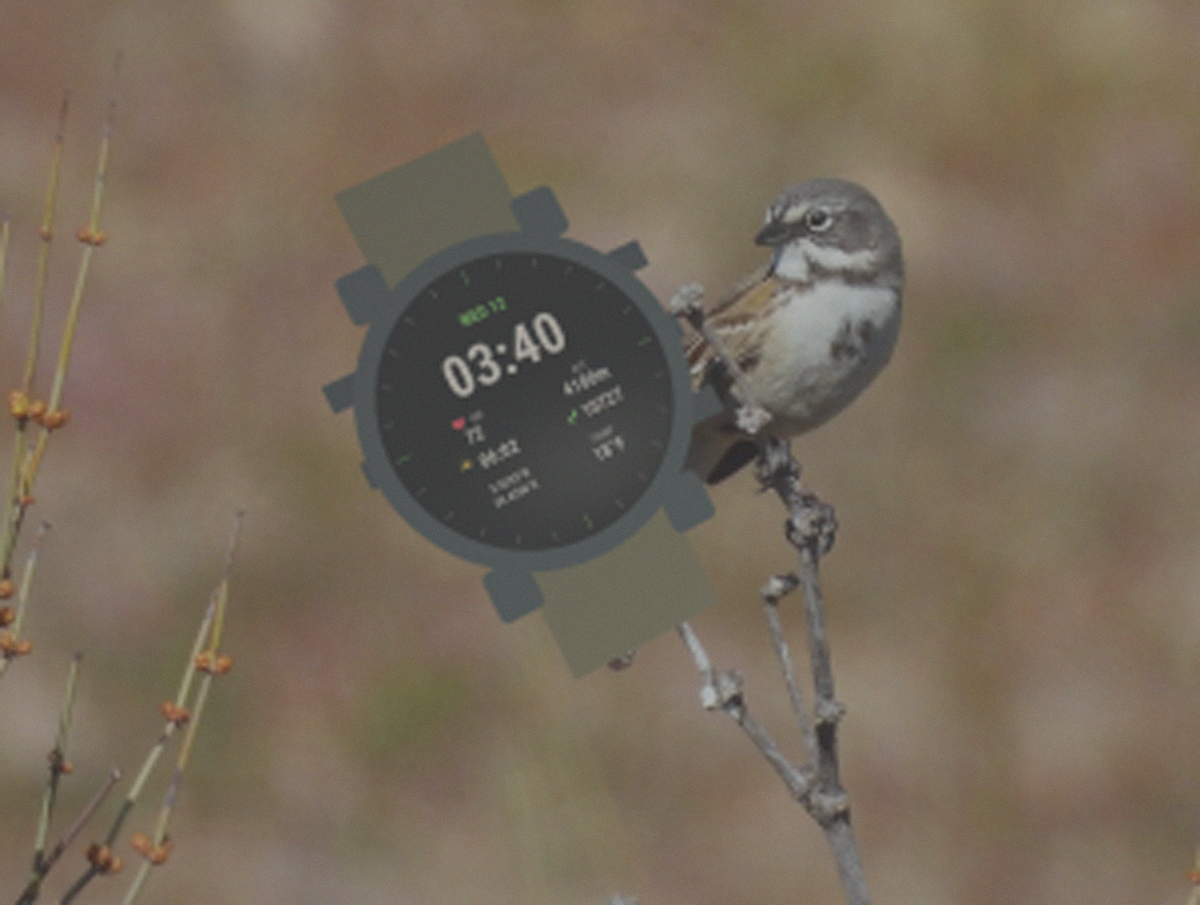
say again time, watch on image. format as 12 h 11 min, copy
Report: 3 h 40 min
